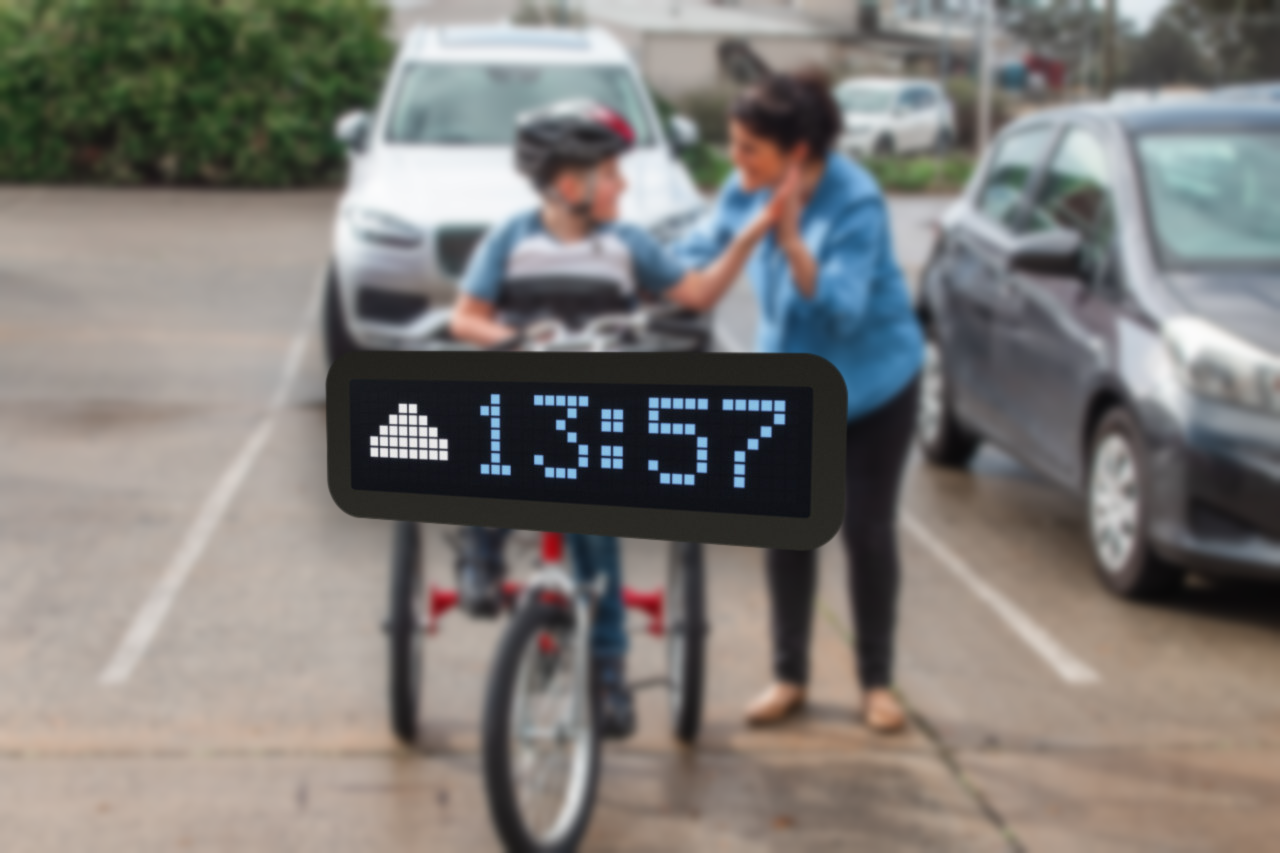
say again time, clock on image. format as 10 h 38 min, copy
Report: 13 h 57 min
